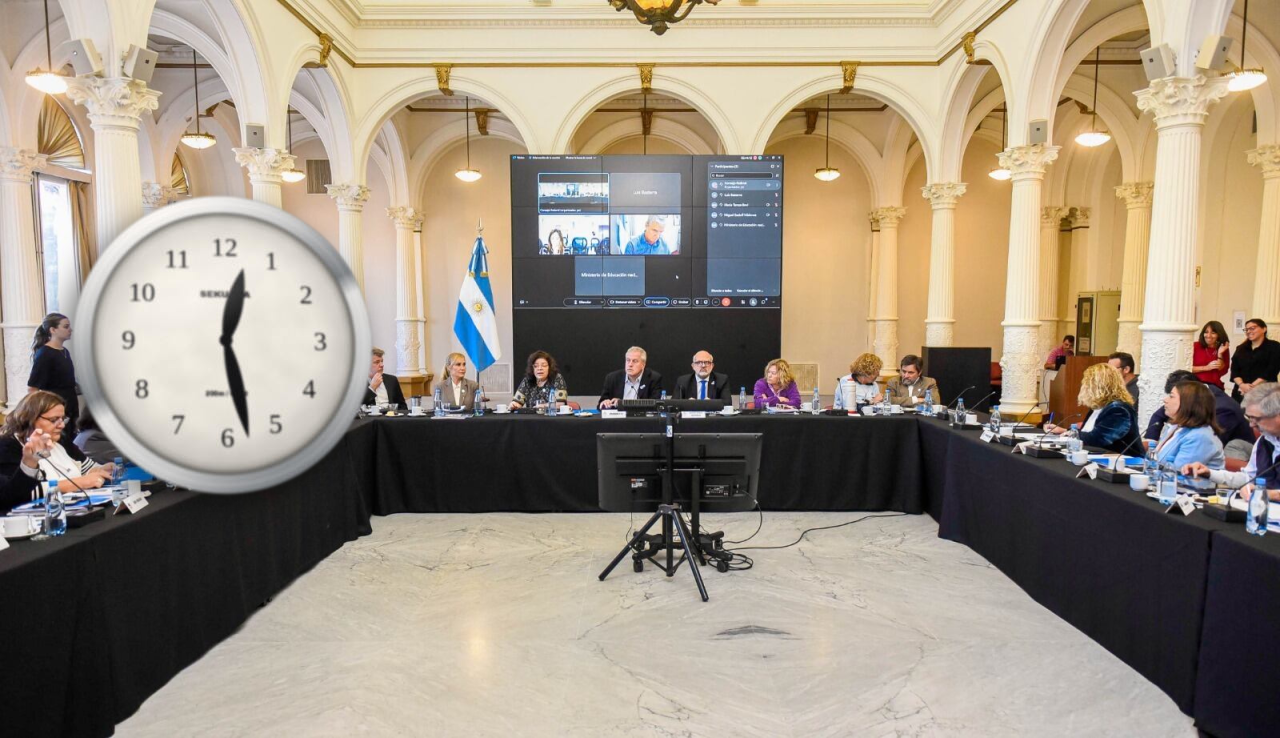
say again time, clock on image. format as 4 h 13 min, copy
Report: 12 h 28 min
